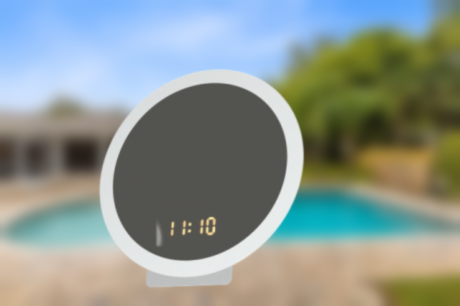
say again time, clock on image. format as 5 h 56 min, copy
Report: 11 h 10 min
